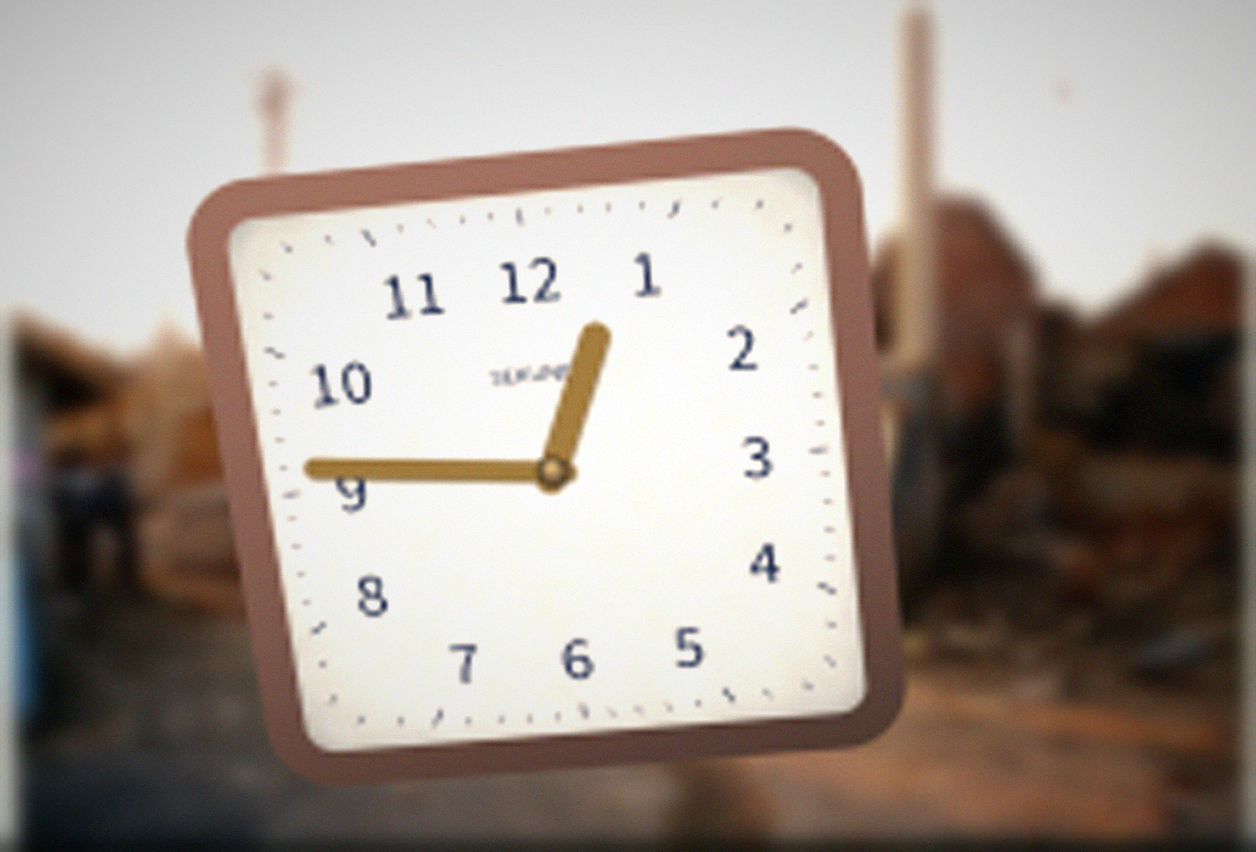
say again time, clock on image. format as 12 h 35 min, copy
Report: 12 h 46 min
